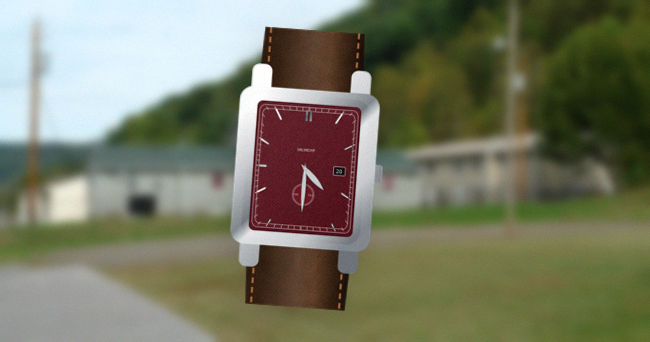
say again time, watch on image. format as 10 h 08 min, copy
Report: 4 h 30 min
